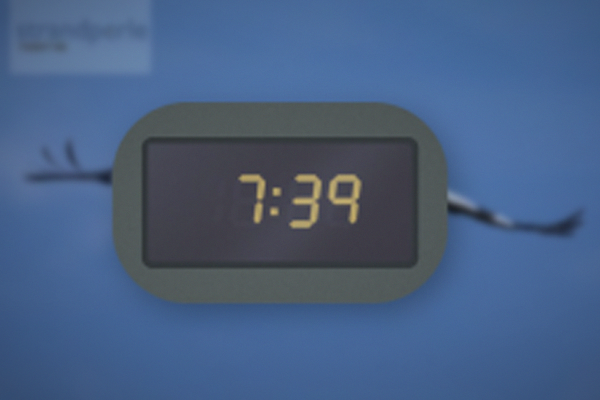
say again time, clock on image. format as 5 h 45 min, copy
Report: 7 h 39 min
